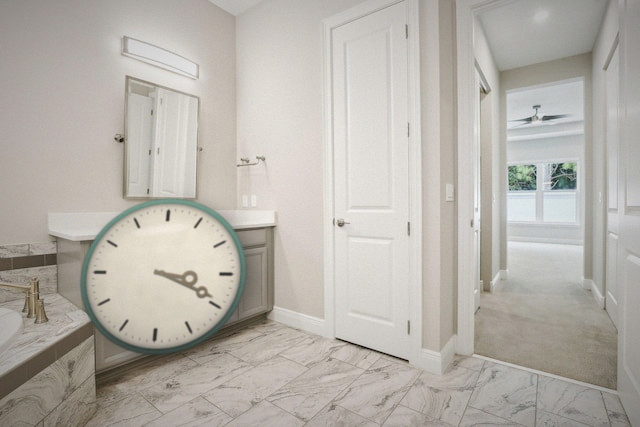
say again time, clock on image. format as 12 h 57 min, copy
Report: 3 h 19 min
